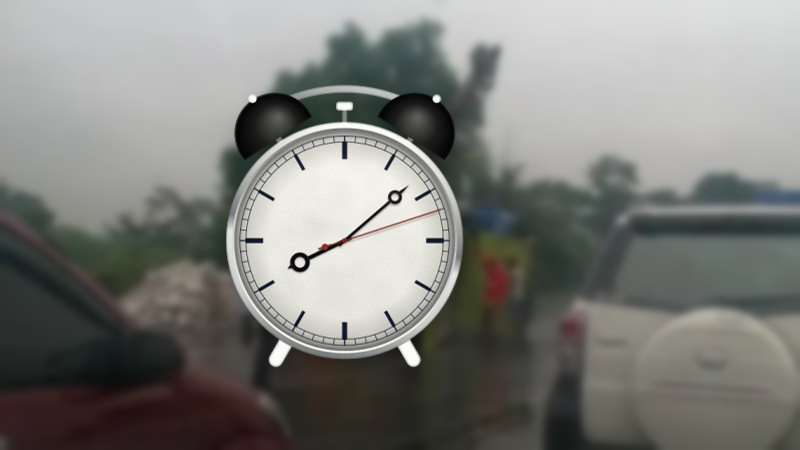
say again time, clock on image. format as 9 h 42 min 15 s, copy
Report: 8 h 08 min 12 s
